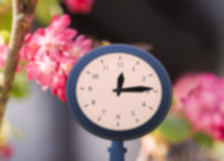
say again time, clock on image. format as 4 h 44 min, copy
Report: 12 h 14 min
